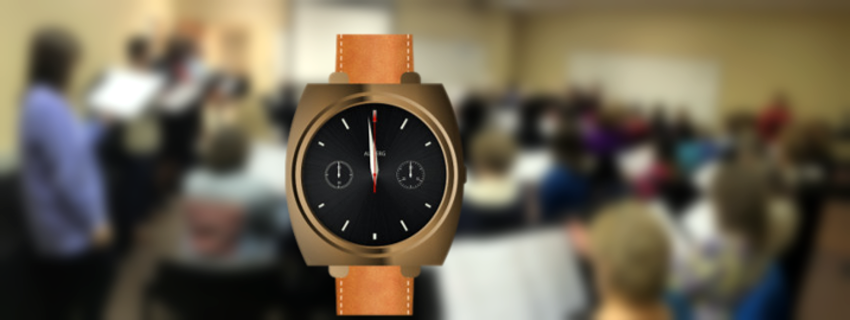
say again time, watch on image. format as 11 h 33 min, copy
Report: 11 h 59 min
